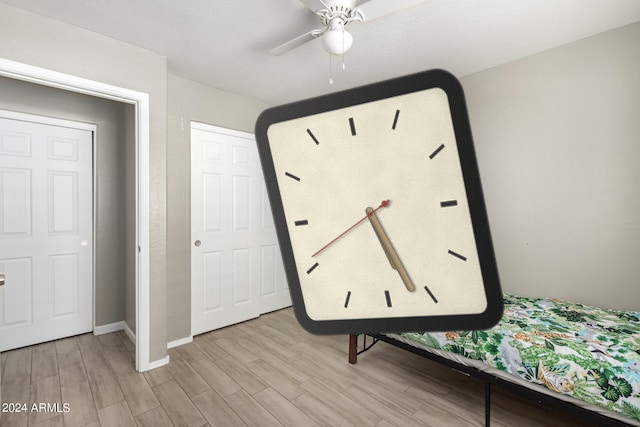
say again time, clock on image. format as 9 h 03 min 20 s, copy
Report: 5 h 26 min 41 s
